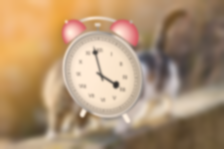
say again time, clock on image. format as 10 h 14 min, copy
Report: 3 h 58 min
